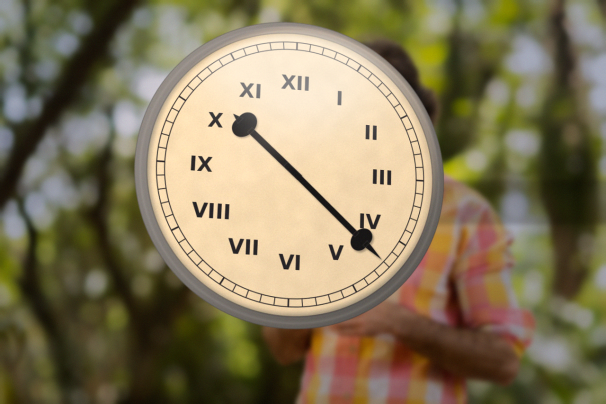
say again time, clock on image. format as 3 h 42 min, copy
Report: 10 h 22 min
